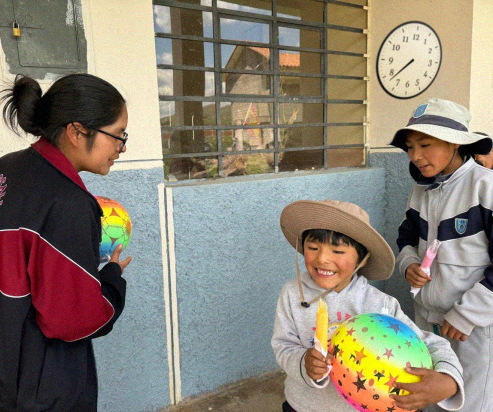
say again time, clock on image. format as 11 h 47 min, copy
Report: 7 h 38 min
